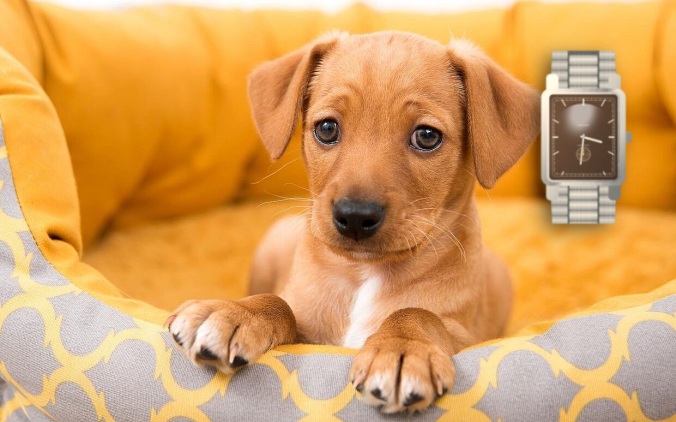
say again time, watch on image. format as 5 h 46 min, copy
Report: 3 h 31 min
